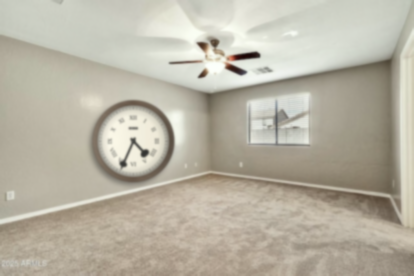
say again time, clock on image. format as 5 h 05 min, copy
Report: 4 h 34 min
